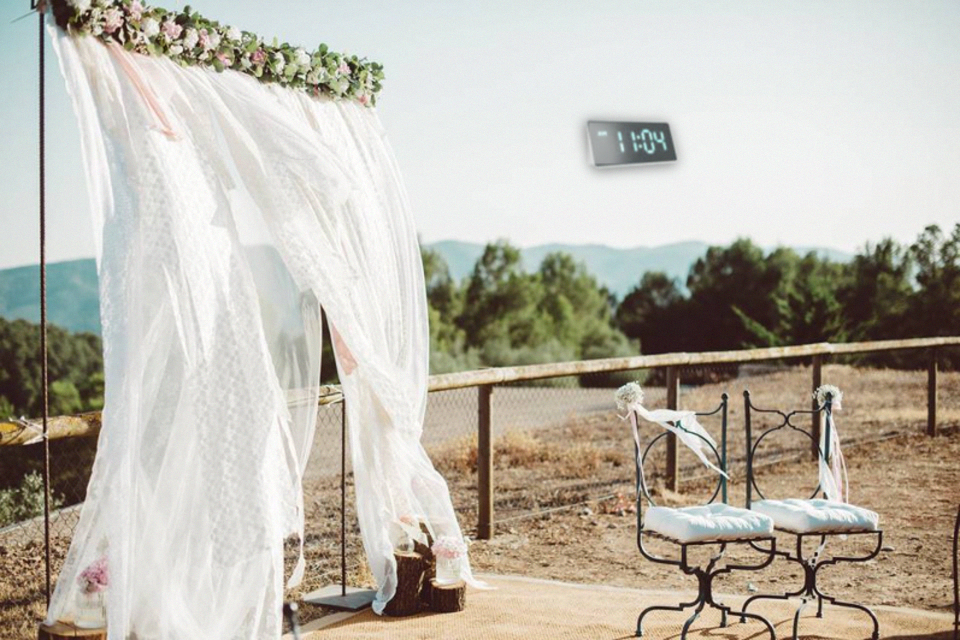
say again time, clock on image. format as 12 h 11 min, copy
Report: 11 h 04 min
